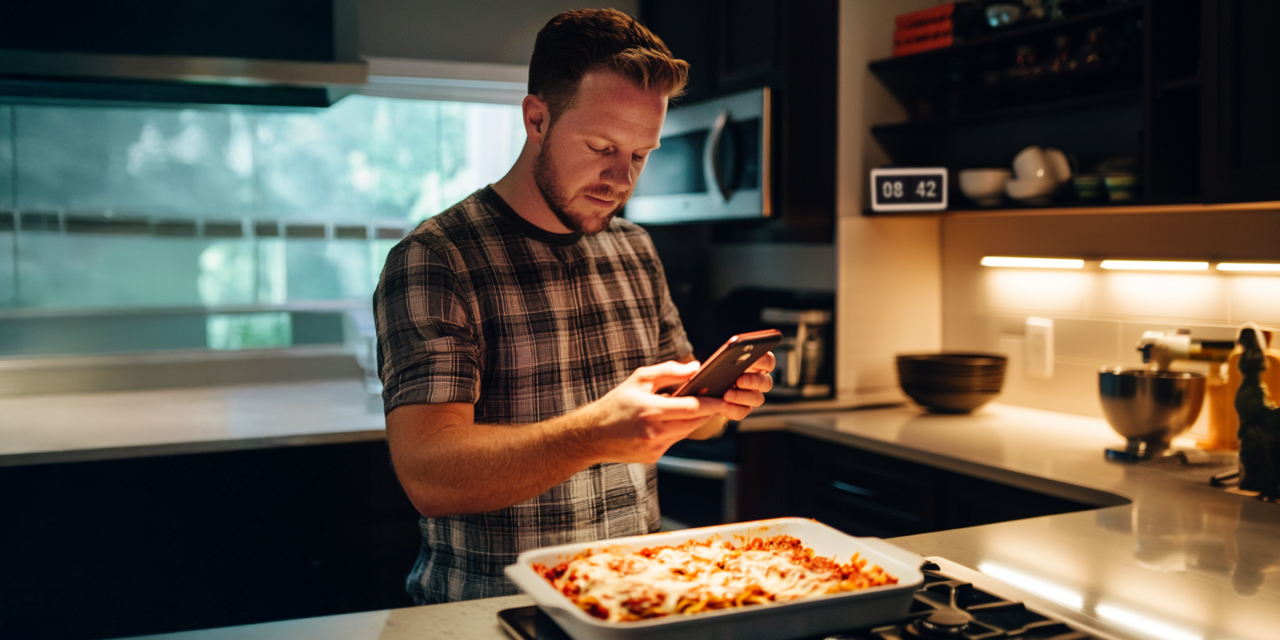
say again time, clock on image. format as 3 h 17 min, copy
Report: 8 h 42 min
